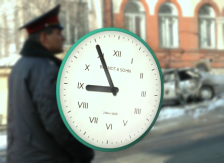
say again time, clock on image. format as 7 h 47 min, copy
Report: 8 h 55 min
